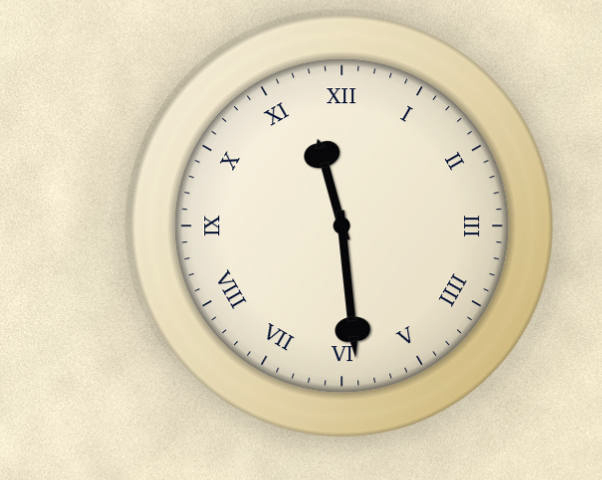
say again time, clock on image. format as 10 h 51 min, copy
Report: 11 h 29 min
